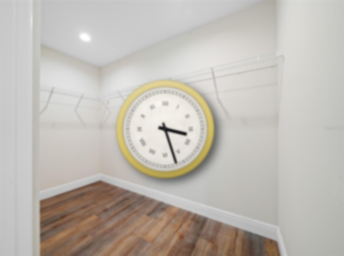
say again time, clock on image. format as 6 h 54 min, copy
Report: 3 h 27 min
